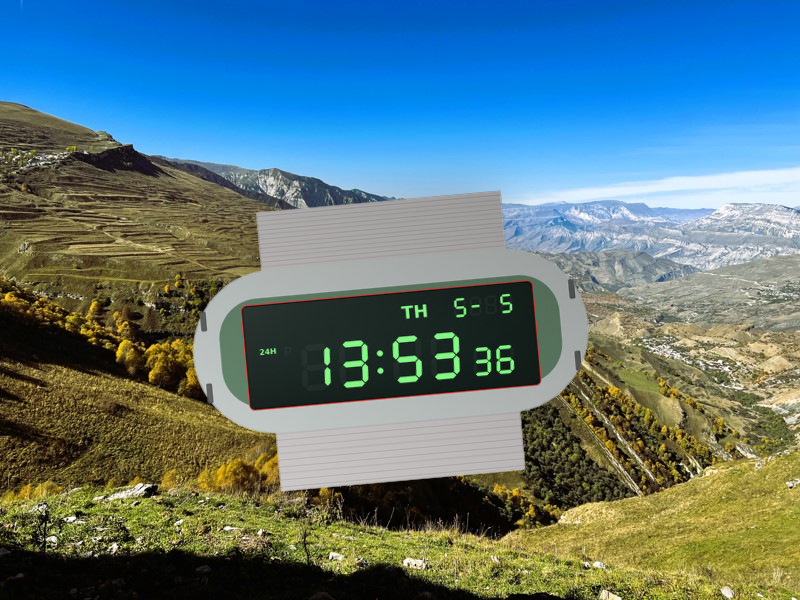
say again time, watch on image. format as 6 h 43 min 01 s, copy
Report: 13 h 53 min 36 s
